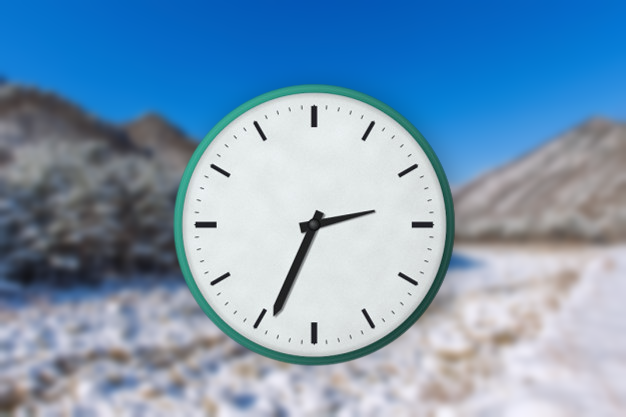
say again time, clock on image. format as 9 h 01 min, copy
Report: 2 h 34 min
